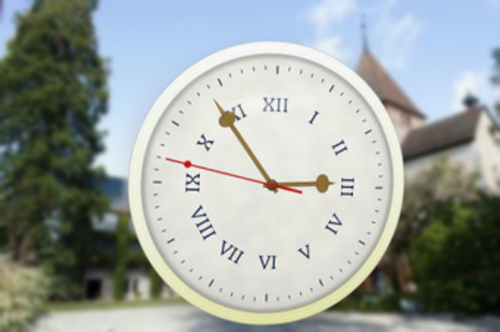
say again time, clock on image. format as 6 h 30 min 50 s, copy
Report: 2 h 53 min 47 s
